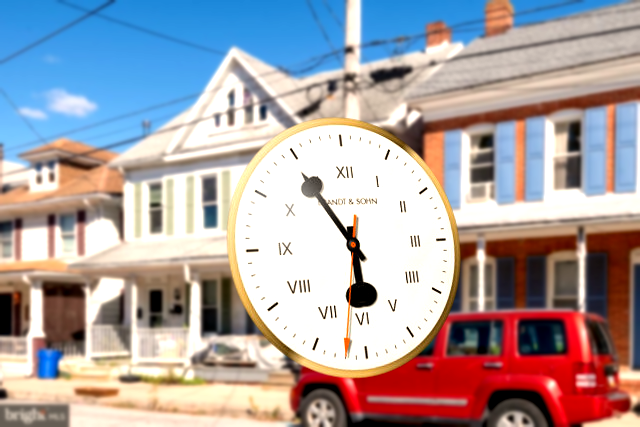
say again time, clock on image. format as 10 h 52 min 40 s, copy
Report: 5 h 54 min 32 s
